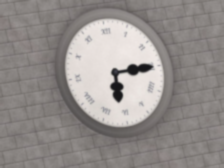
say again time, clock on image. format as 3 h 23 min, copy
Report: 6 h 15 min
